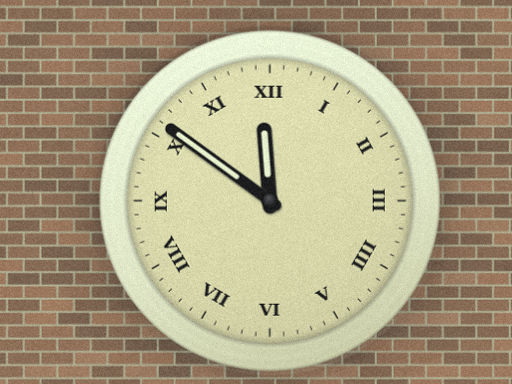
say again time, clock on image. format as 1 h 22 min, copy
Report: 11 h 51 min
